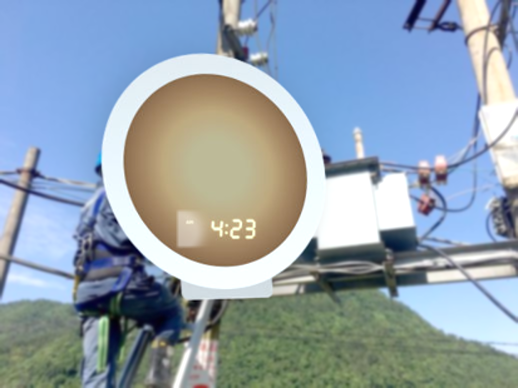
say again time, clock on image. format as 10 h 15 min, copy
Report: 4 h 23 min
